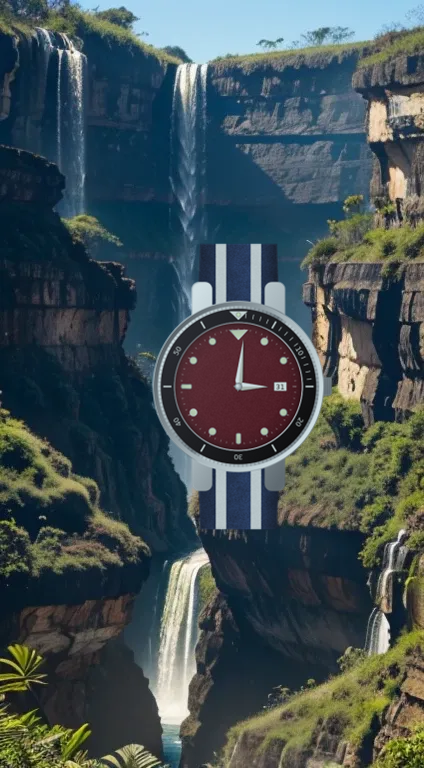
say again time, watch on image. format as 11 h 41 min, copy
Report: 3 h 01 min
